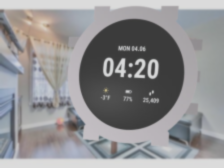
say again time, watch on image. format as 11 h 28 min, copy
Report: 4 h 20 min
